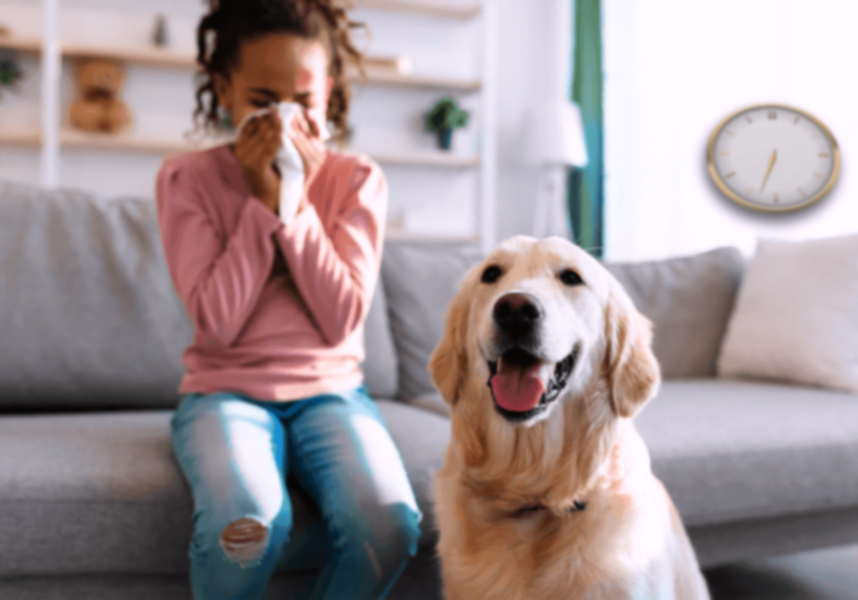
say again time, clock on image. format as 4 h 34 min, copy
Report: 6 h 33 min
